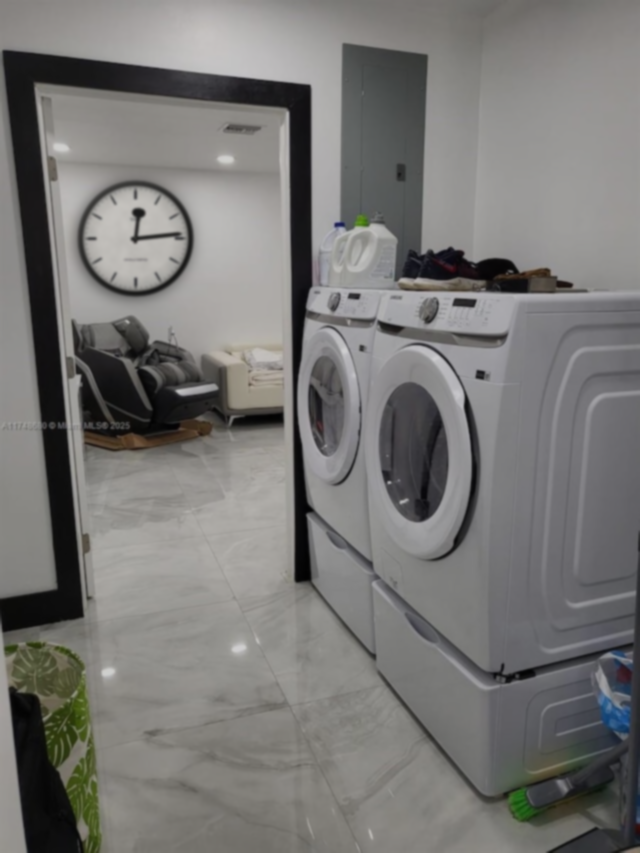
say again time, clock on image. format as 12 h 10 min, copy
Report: 12 h 14 min
